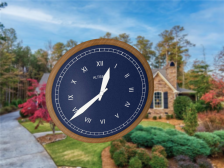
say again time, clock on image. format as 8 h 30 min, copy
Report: 12 h 39 min
